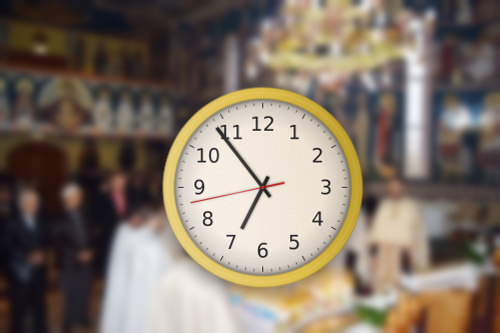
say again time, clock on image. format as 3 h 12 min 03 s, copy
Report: 6 h 53 min 43 s
